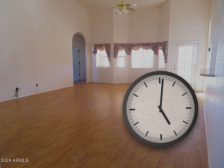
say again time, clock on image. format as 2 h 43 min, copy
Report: 5 h 01 min
